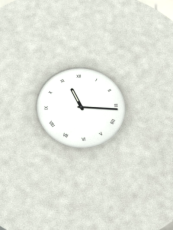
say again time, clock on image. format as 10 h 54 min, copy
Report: 11 h 16 min
